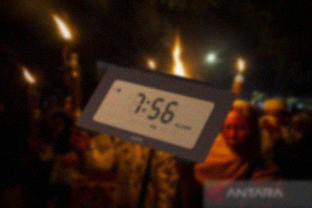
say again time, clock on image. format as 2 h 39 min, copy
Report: 7 h 56 min
